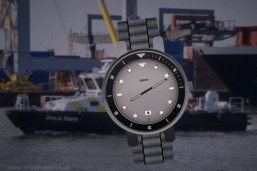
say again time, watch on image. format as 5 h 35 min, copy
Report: 8 h 11 min
